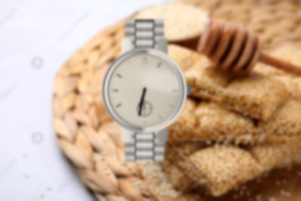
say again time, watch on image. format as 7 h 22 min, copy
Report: 6 h 32 min
